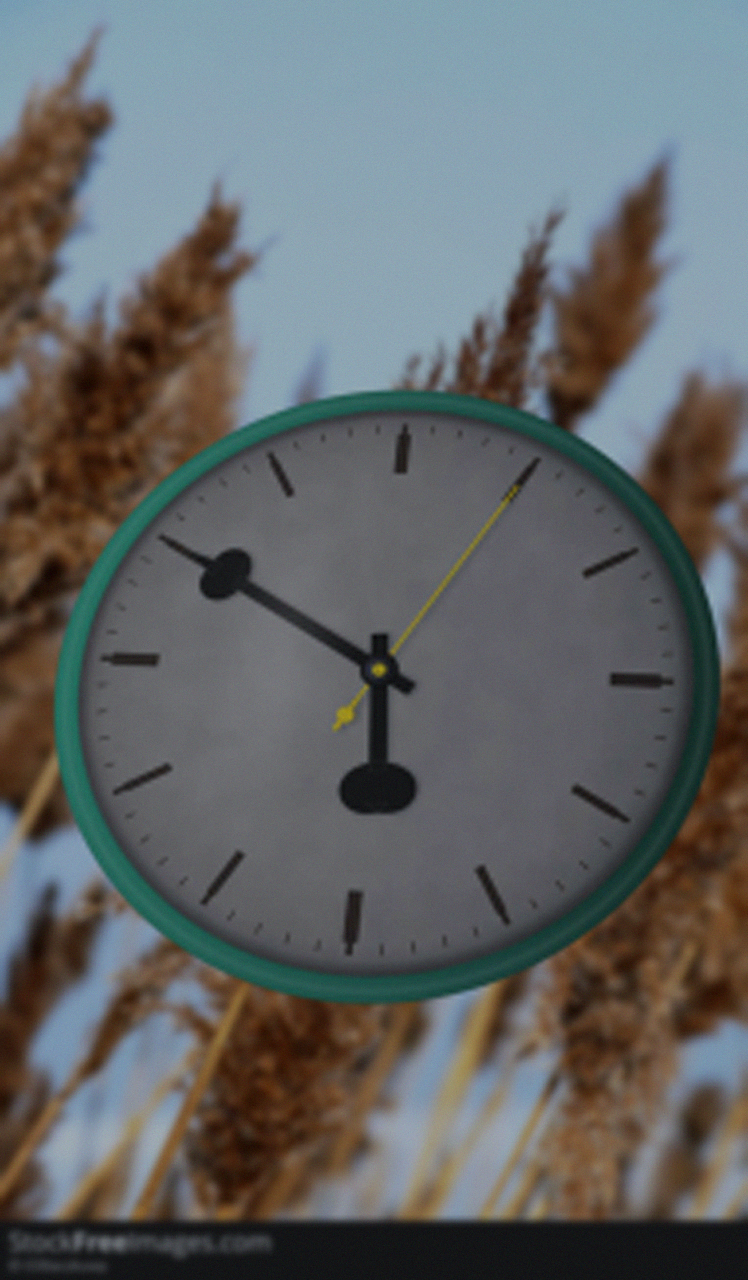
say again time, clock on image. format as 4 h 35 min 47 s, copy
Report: 5 h 50 min 05 s
